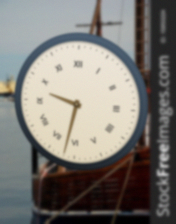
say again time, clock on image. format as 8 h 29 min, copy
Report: 9 h 32 min
